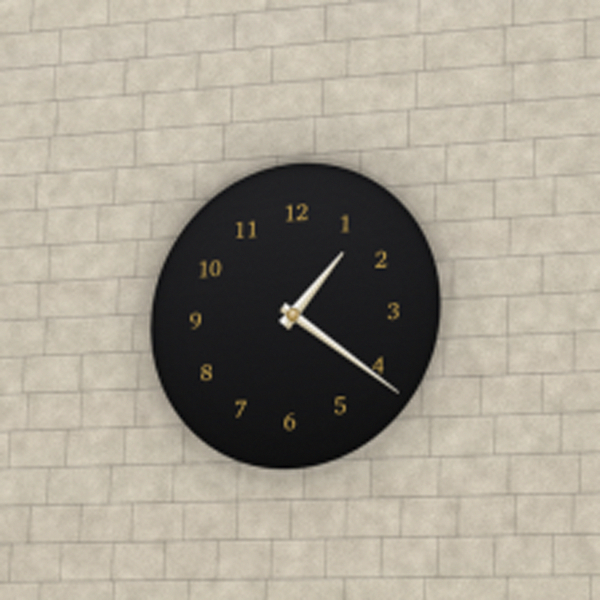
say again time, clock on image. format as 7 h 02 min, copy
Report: 1 h 21 min
